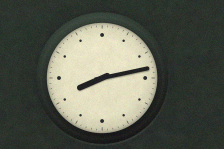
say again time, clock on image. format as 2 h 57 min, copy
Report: 8 h 13 min
